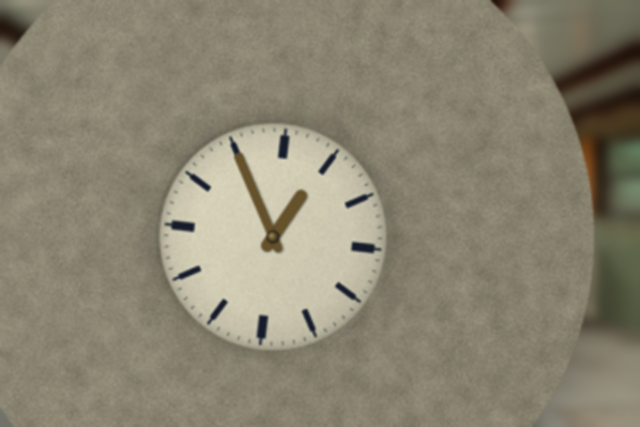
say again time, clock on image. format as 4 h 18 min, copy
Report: 12 h 55 min
